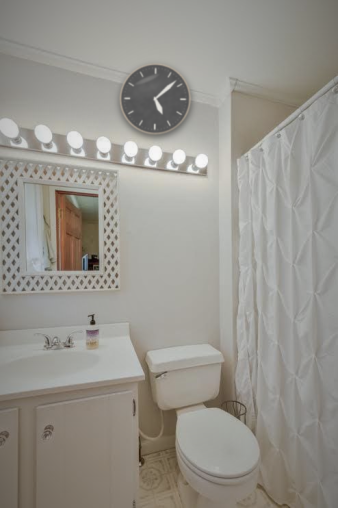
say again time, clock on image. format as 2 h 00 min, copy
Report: 5 h 08 min
